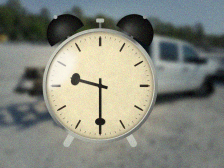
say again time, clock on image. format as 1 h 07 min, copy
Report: 9 h 30 min
